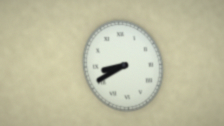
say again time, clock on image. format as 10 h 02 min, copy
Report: 8 h 41 min
